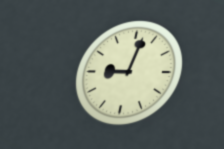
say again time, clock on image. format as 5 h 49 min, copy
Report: 9 h 02 min
